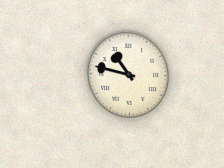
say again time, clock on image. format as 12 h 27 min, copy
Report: 10 h 47 min
